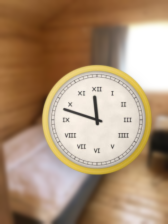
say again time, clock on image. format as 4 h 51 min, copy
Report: 11 h 48 min
